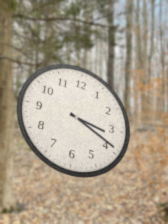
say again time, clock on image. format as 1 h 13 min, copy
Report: 3 h 19 min
